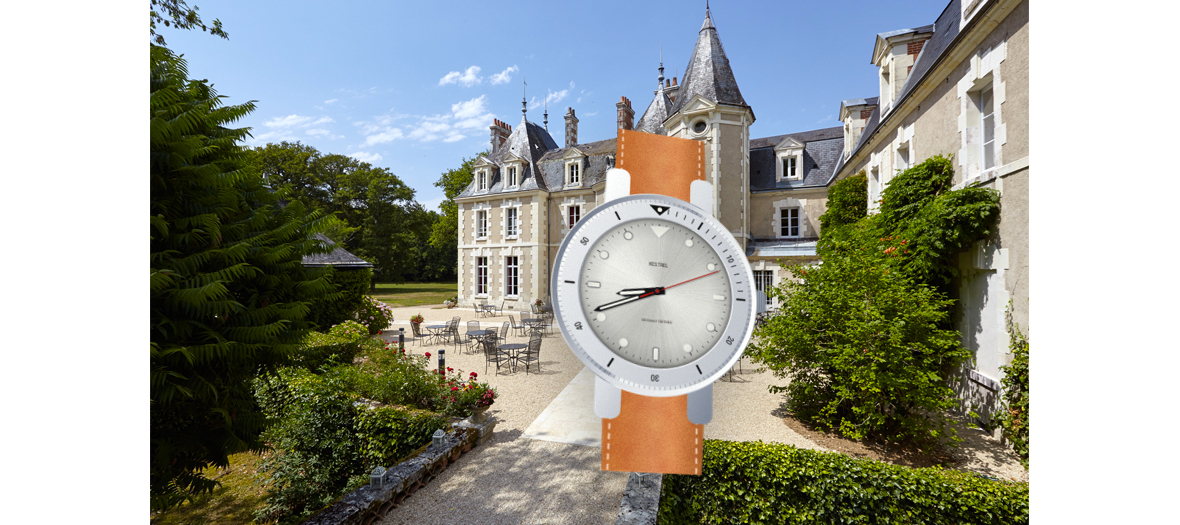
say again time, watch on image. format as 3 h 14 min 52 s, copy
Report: 8 h 41 min 11 s
